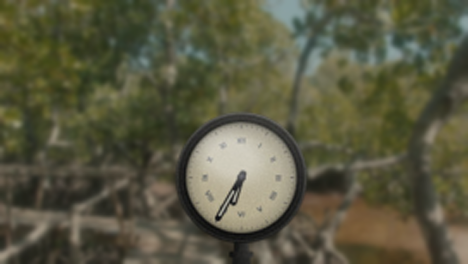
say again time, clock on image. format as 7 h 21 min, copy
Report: 6 h 35 min
